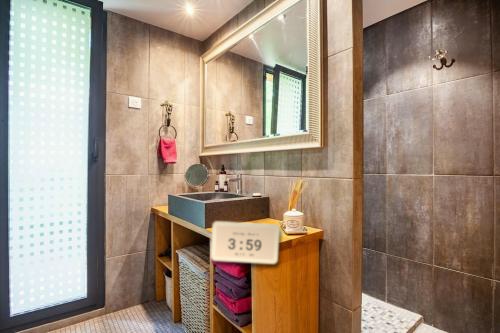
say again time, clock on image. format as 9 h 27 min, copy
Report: 3 h 59 min
